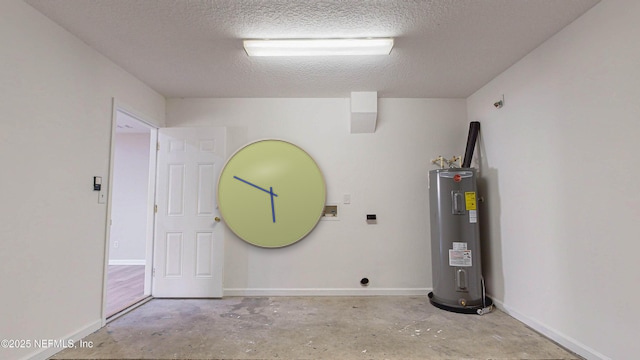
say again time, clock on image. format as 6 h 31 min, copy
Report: 5 h 49 min
